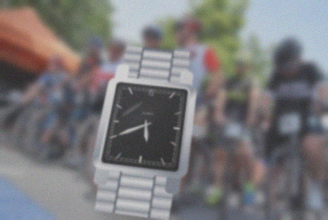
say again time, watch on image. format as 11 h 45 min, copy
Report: 5 h 40 min
